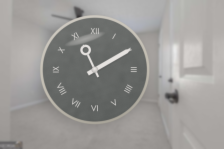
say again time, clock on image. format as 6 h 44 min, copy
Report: 11 h 10 min
